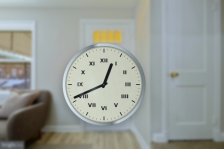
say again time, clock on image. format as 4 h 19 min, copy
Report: 12 h 41 min
